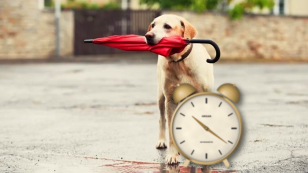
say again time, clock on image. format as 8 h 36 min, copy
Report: 10 h 21 min
